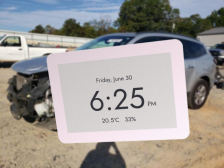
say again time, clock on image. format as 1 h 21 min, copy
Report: 6 h 25 min
